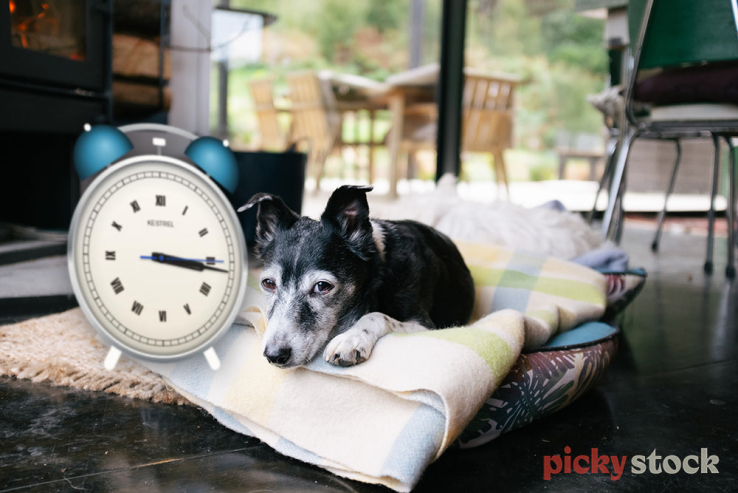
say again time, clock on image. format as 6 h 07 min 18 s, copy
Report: 3 h 16 min 15 s
